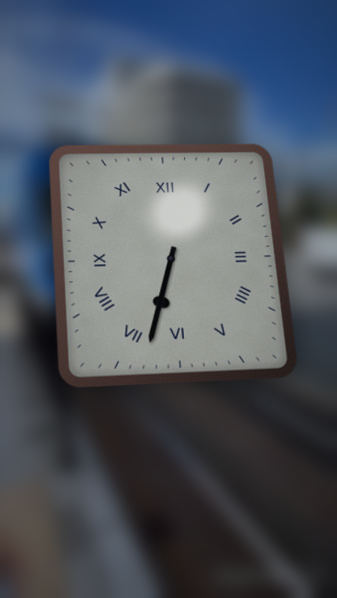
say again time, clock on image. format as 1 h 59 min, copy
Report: 6 h 33 min
